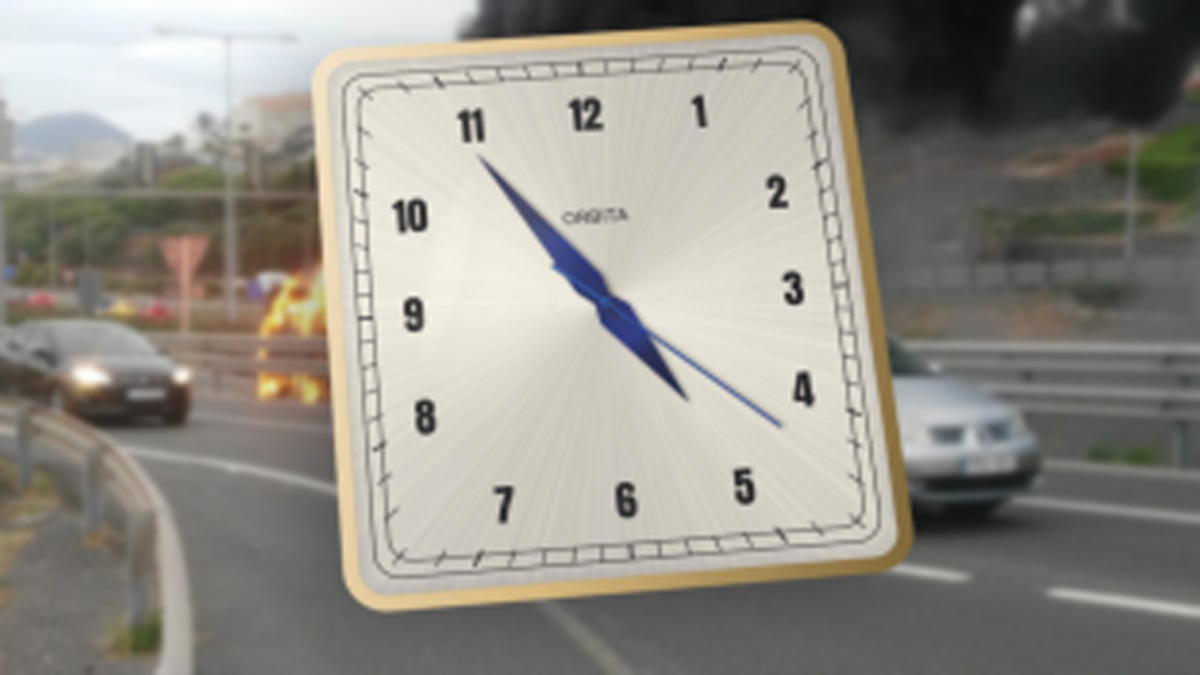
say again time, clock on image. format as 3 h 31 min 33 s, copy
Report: 4 h 54 min 22 s
